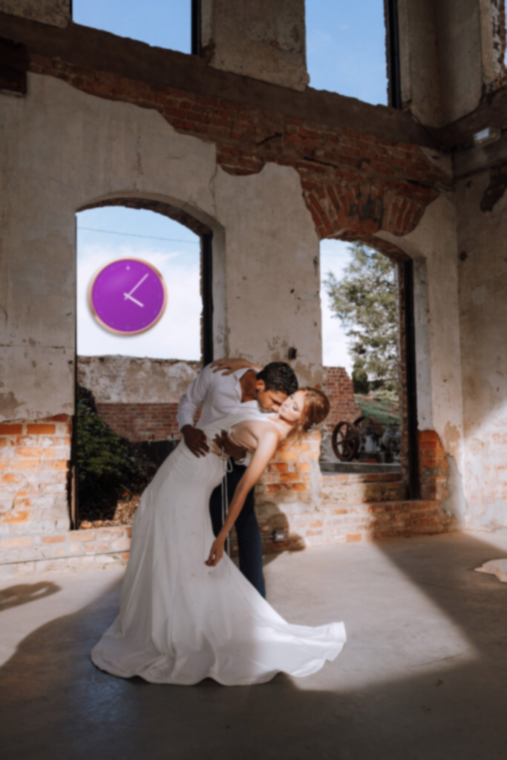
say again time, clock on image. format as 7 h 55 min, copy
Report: 4 h 07 min
